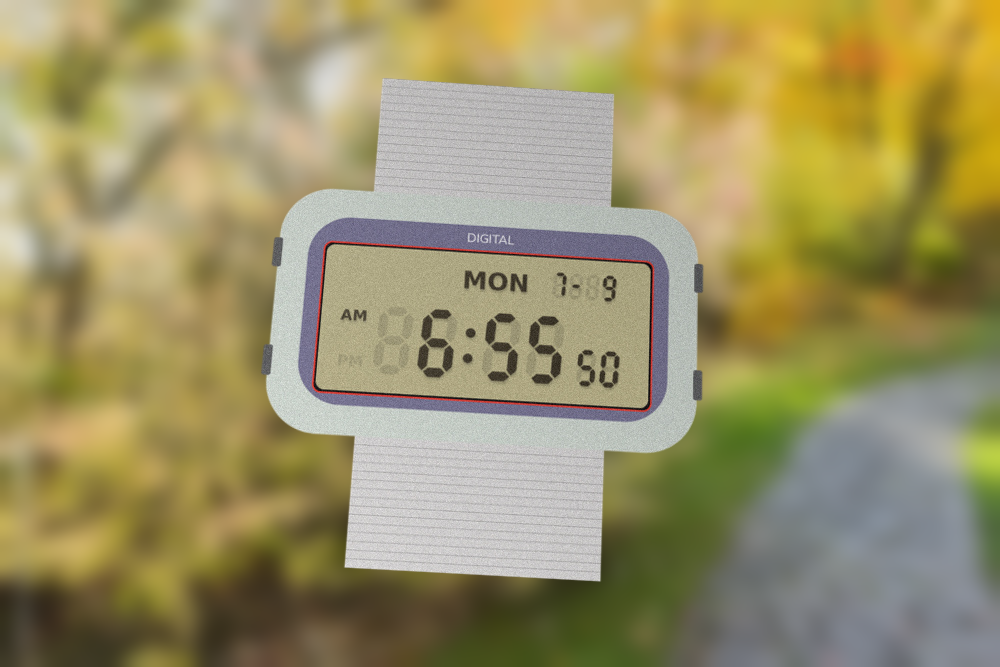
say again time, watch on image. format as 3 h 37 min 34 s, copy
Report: 6 h 55 min 50 s
